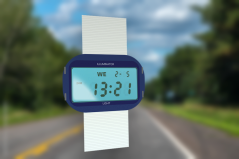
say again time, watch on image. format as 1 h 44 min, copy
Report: 13 h 21 min
